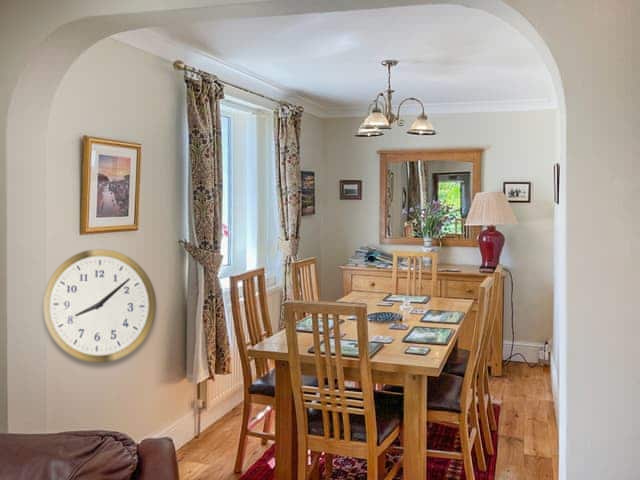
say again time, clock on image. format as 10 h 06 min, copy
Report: 8 h 08 min
